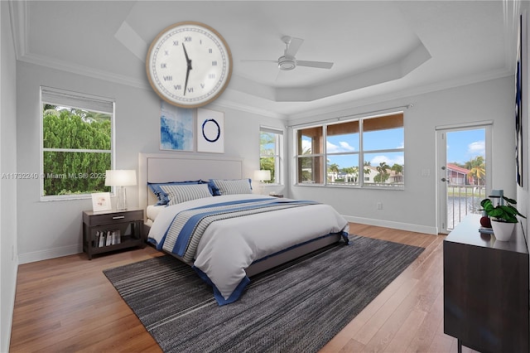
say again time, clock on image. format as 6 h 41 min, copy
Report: 11 h 32 min
